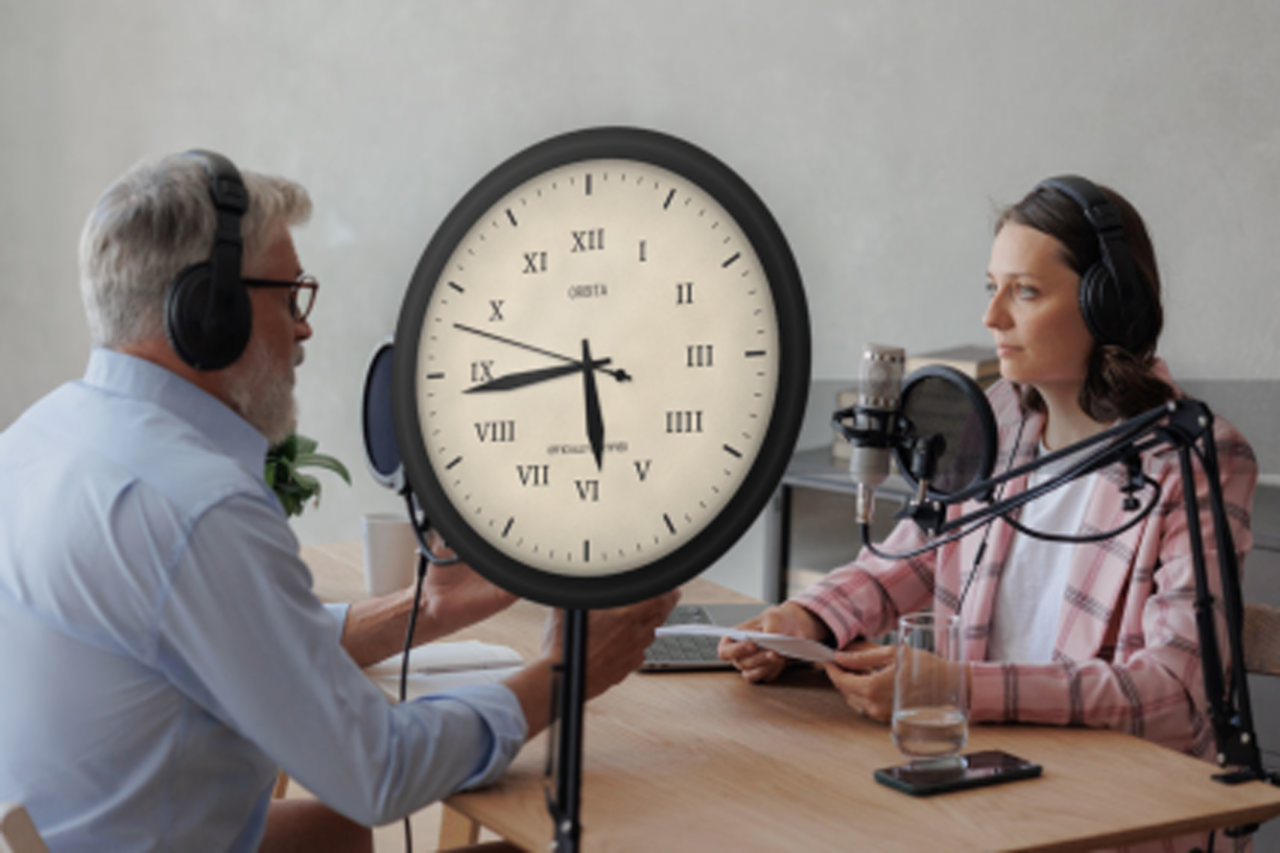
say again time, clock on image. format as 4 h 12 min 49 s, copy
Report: 5 h 43 min 48 s
